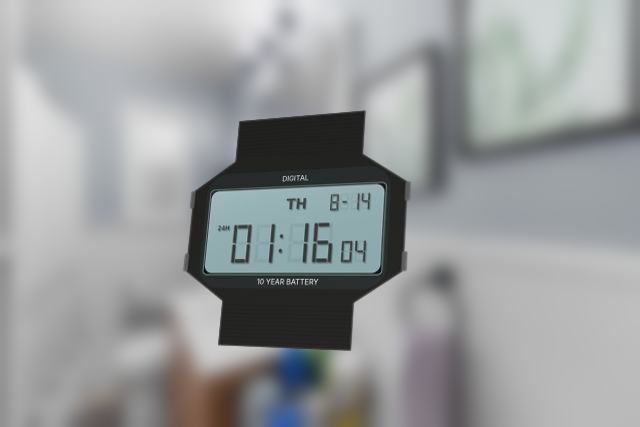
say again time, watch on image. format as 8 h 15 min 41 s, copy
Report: 1 h 16 min 04 s
